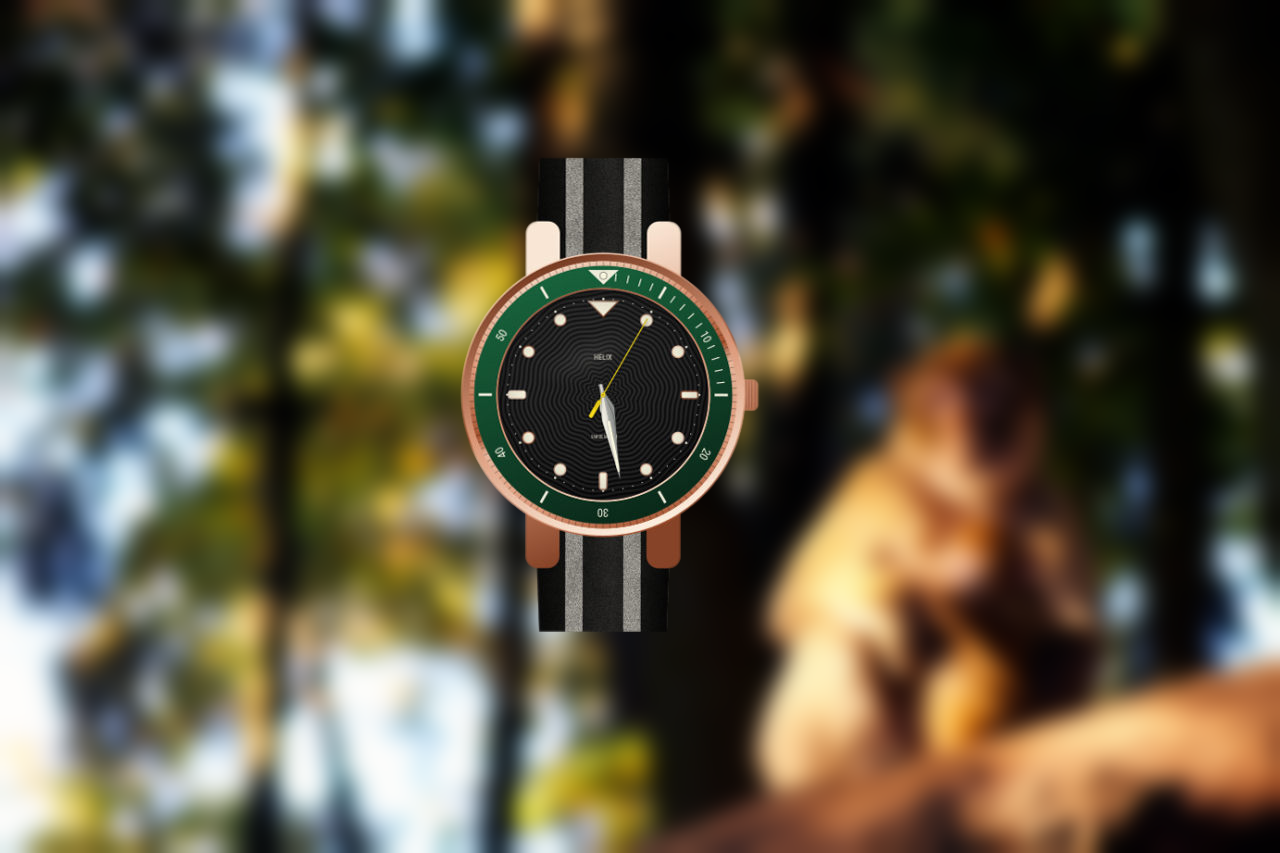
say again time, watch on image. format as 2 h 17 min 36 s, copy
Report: 5 h 28 min 05 s
